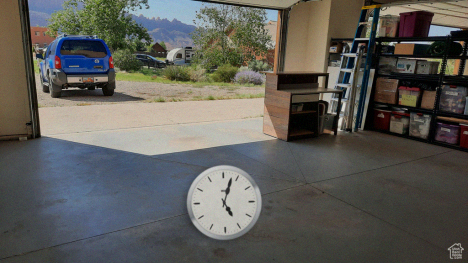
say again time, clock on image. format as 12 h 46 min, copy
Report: 5 h 03 min
